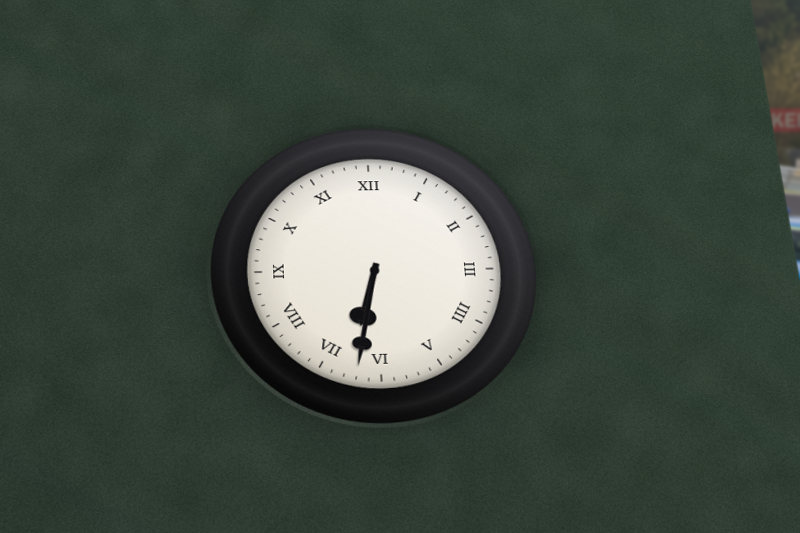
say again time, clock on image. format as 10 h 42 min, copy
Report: 6 h 32 min
